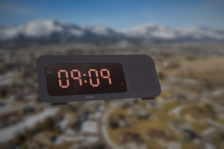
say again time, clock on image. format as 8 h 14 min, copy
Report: 9 h 09 min
